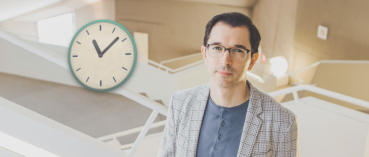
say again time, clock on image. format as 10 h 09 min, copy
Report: 11 h 08 min
